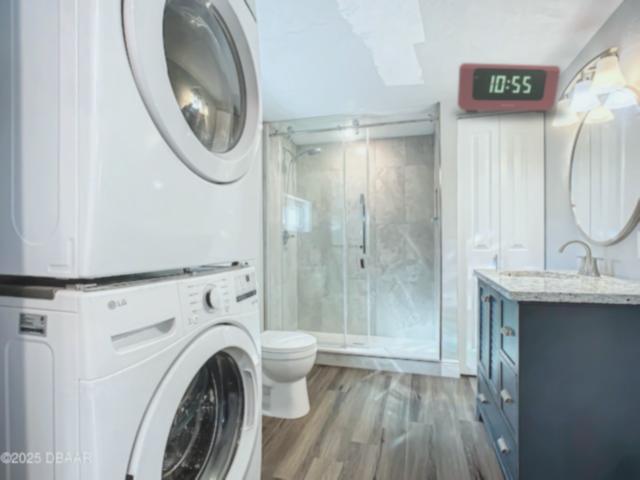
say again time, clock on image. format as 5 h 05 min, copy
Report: 10 h 55 min
